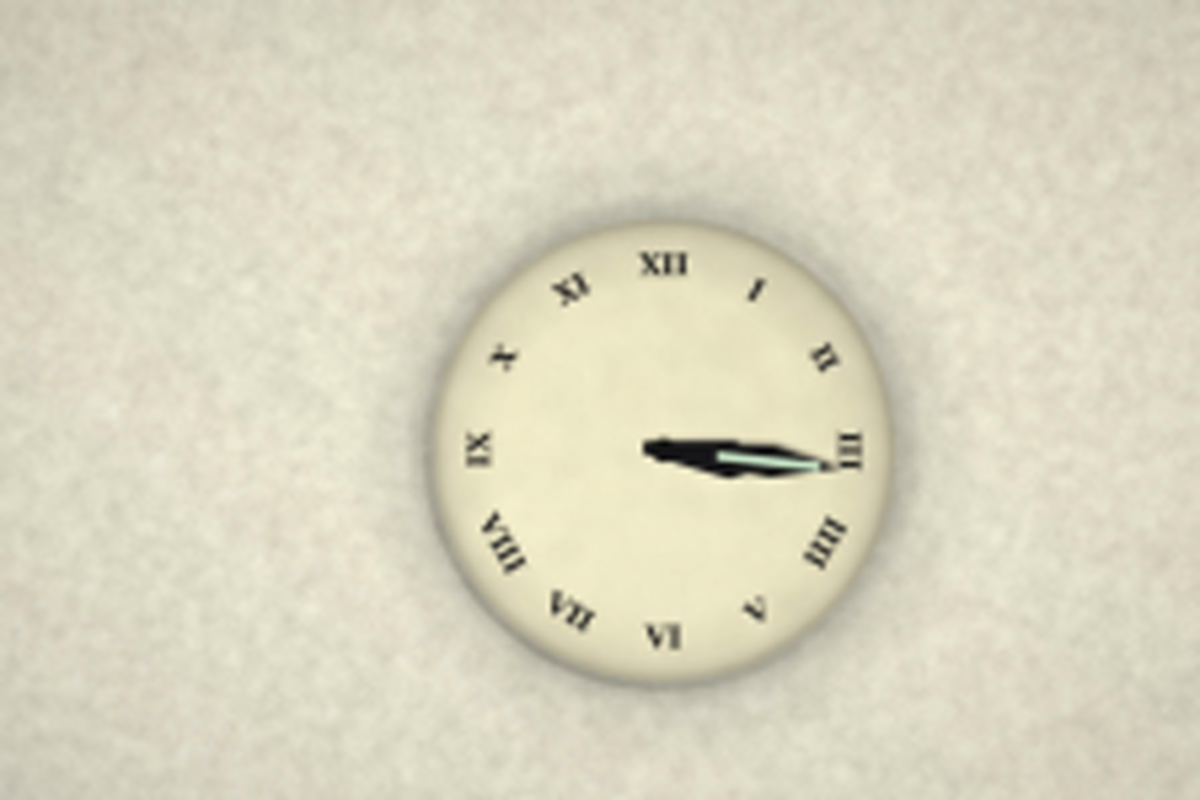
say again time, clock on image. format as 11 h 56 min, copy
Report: 3 h 16 min
